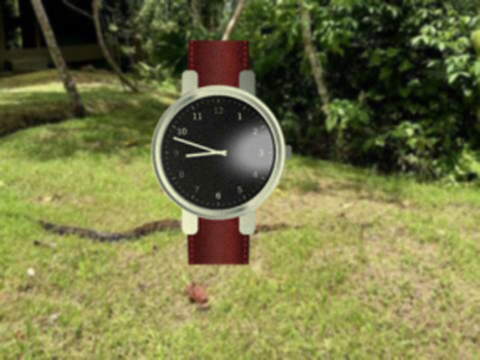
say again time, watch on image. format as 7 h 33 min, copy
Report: 8 h 48 min
